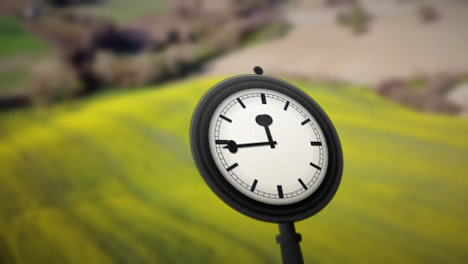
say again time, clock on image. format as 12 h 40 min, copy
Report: 11 h 44 min
